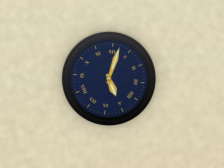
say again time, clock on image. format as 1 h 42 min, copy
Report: 5 h 02 min
